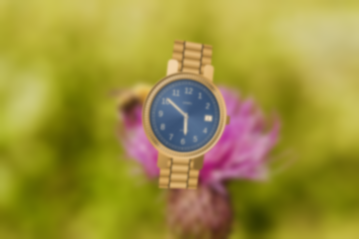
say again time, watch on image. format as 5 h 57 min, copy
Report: 5 h 51 min
